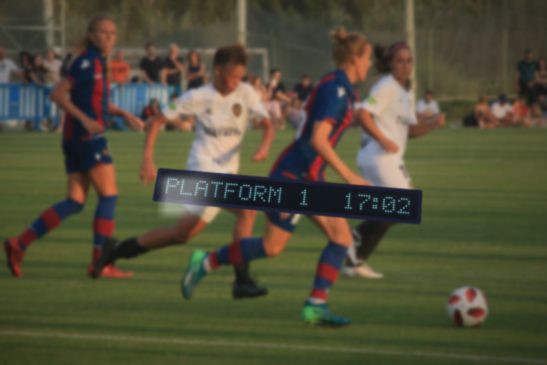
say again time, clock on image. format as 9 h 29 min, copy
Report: 17 h 02 min
